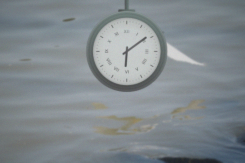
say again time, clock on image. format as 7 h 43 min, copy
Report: 6 h 09 min
